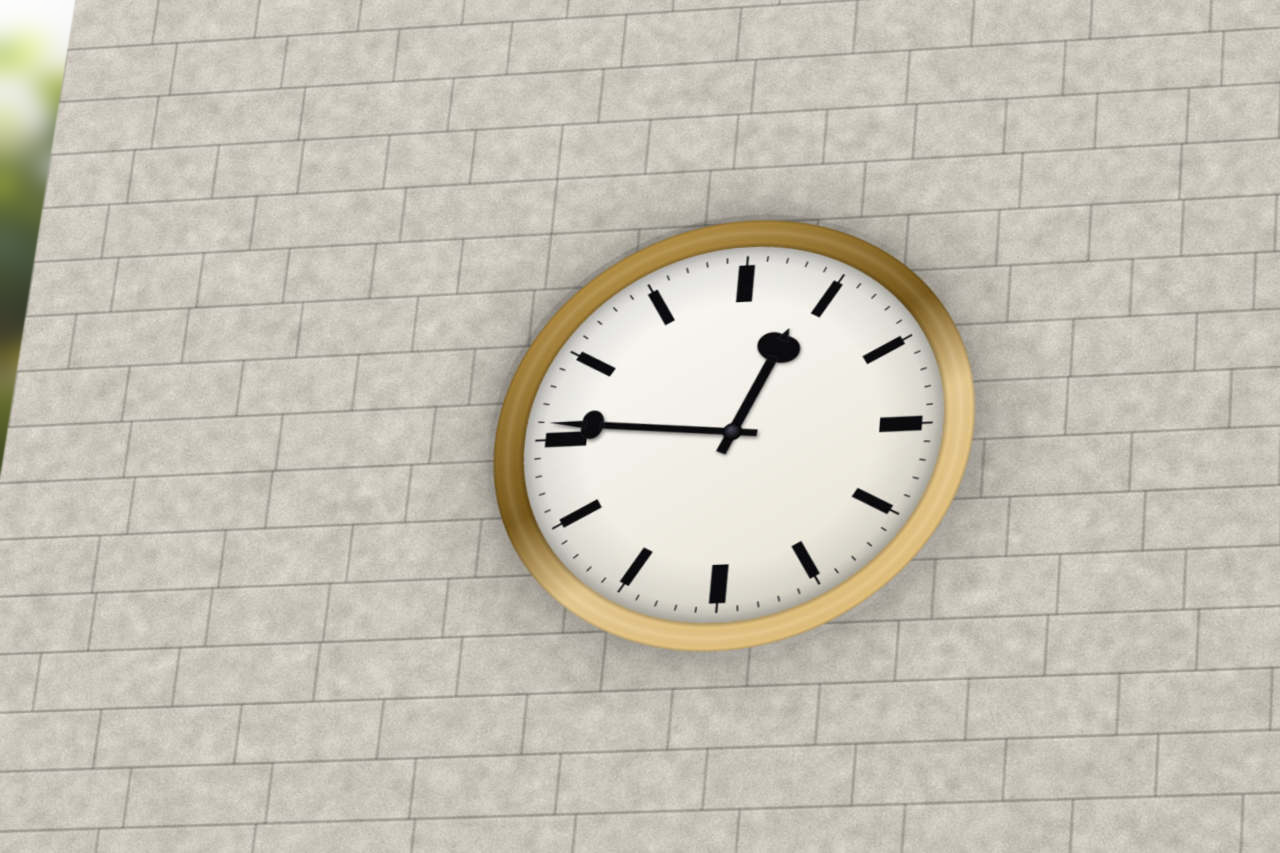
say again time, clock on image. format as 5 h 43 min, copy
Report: 12 h 46 min
